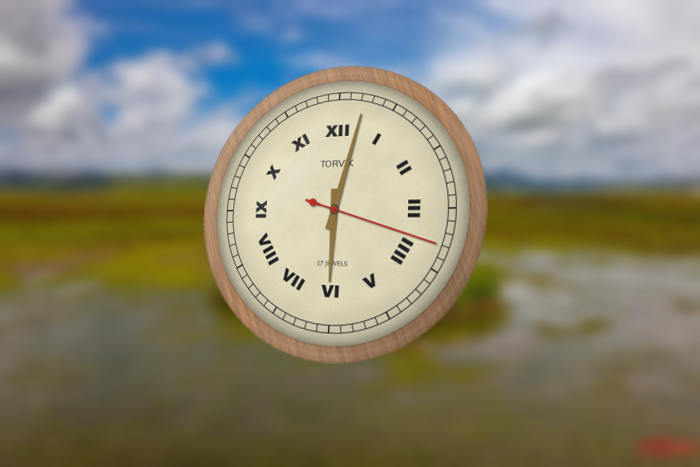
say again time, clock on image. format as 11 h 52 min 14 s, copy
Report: 6 h 02 min 18 s
